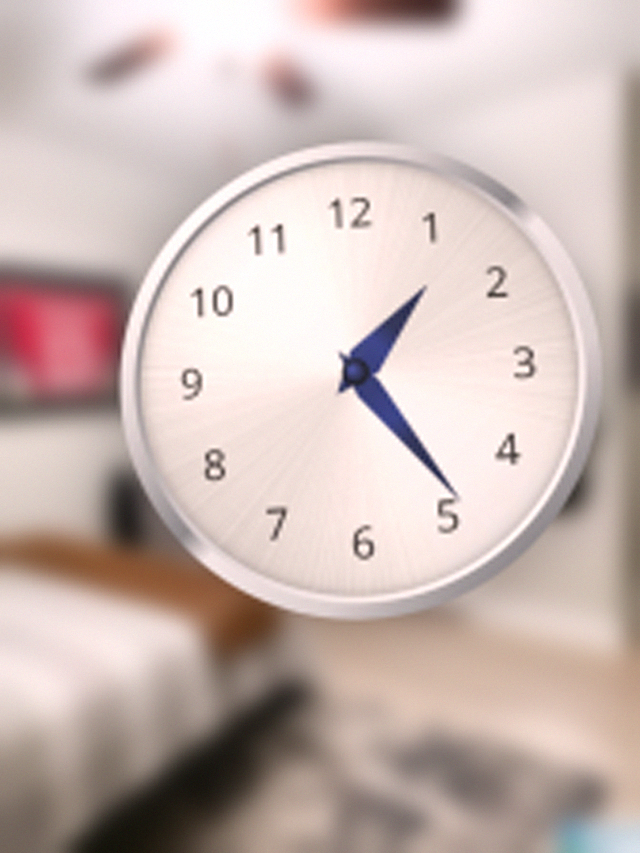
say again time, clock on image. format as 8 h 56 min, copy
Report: 1 h 24 min
